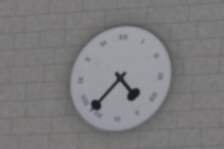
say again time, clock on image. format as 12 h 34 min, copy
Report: 4 h 37 min
